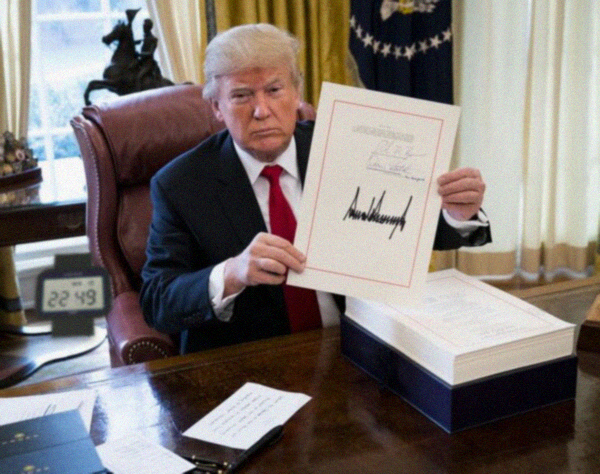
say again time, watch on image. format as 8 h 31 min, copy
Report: 22 h 49 min
